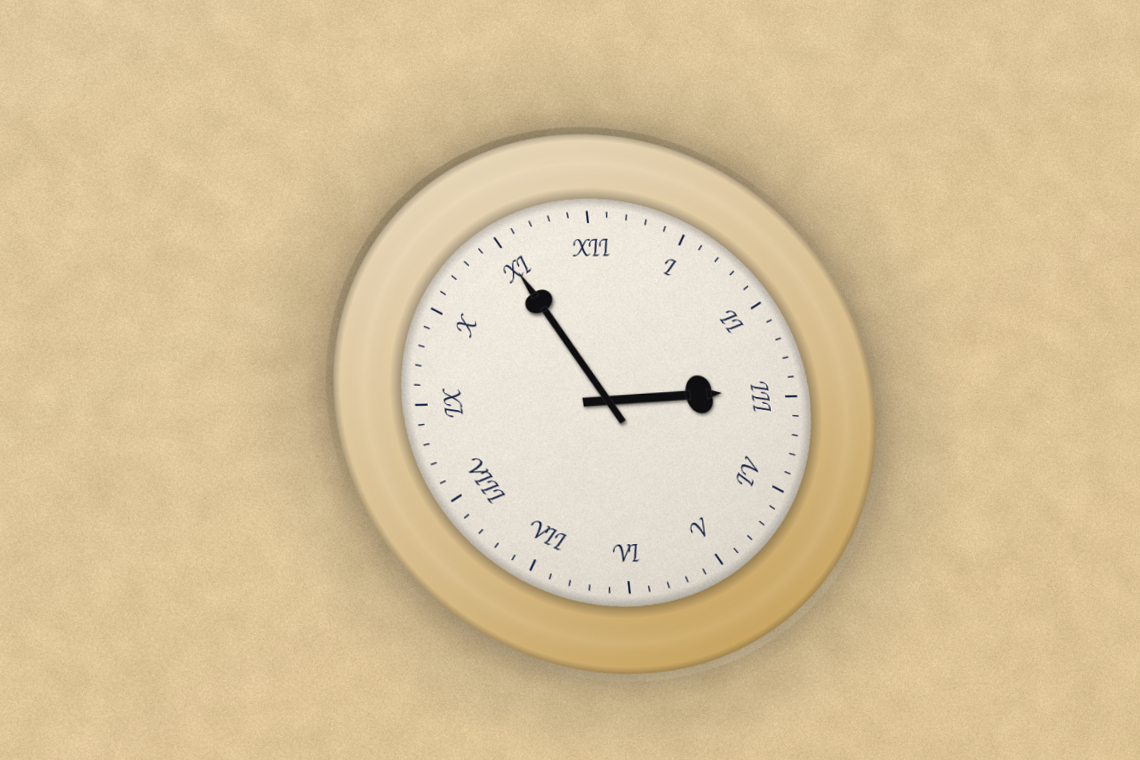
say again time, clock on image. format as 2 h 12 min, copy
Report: 2 h 55 min
